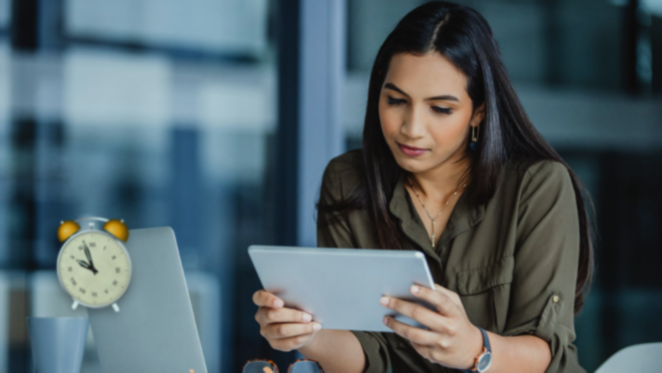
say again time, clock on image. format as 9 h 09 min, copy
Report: 9 h 57 min
